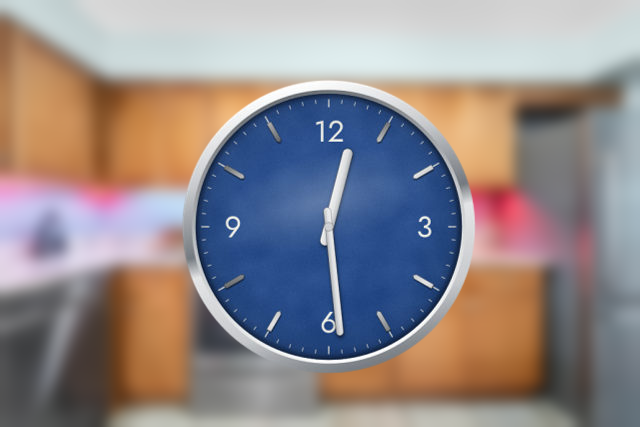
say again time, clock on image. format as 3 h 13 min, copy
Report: 12 h 29 min
